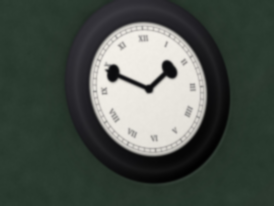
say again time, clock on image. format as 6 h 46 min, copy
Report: 1 h 49 min
